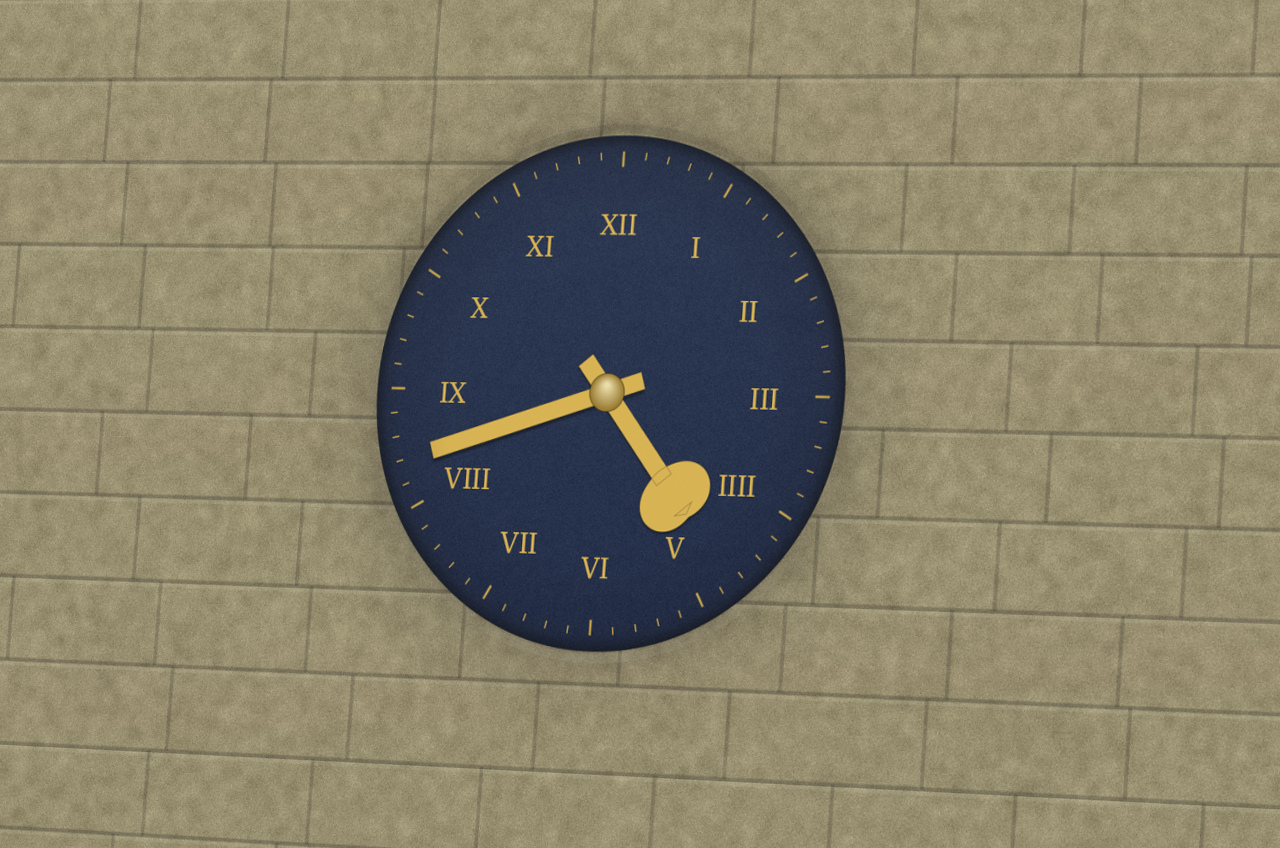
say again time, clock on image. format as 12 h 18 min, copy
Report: 4 h 42 min
